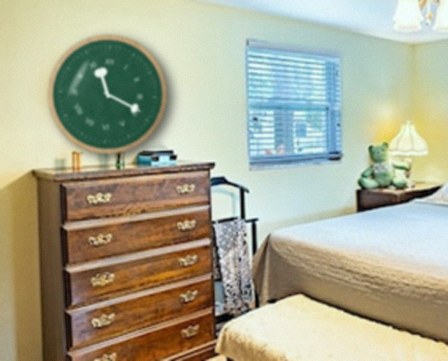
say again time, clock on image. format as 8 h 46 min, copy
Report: 11 h 19 min
